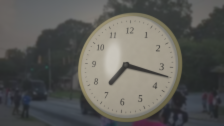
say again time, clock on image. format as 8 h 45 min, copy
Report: 7 h 17 min
